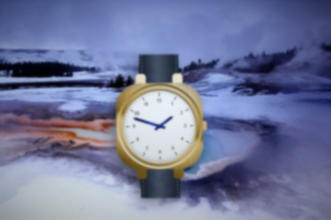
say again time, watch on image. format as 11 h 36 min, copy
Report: 1 h 48 min
